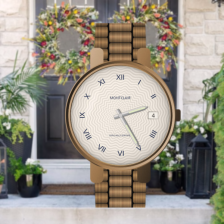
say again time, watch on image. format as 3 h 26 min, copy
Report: 2 h 25 min
